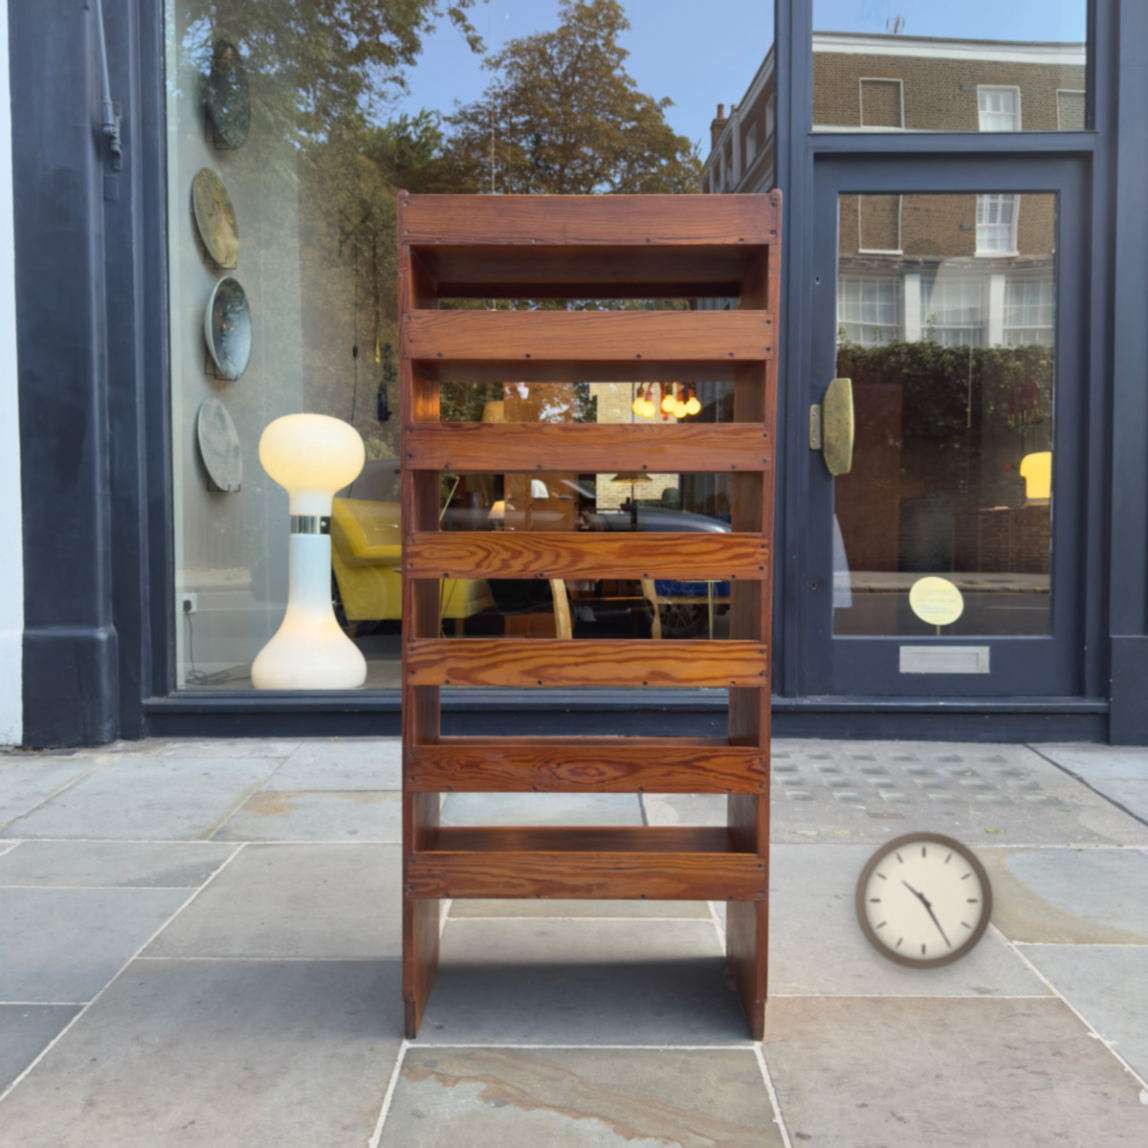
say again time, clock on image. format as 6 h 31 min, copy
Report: 10 h 25 min
